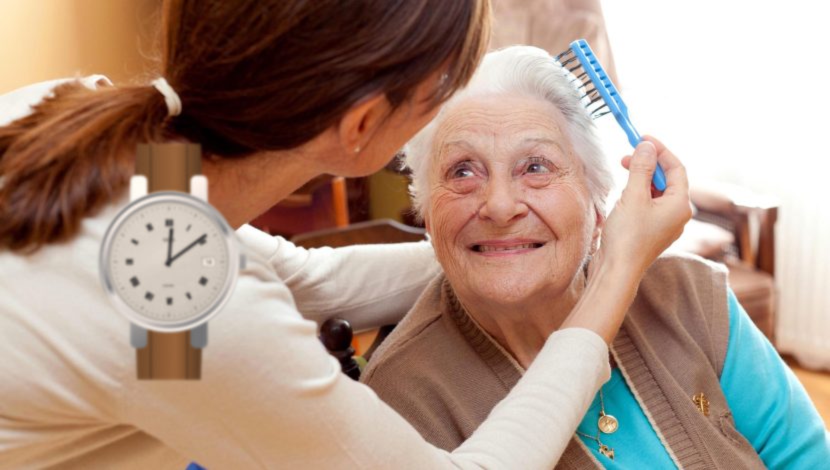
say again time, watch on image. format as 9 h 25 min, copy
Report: 12 h 09 min
